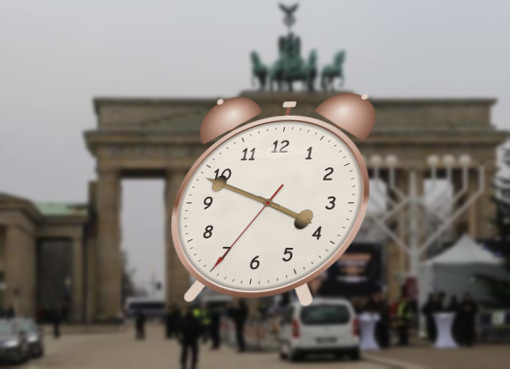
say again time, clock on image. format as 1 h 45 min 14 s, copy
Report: 3 h 48 min 35 s
